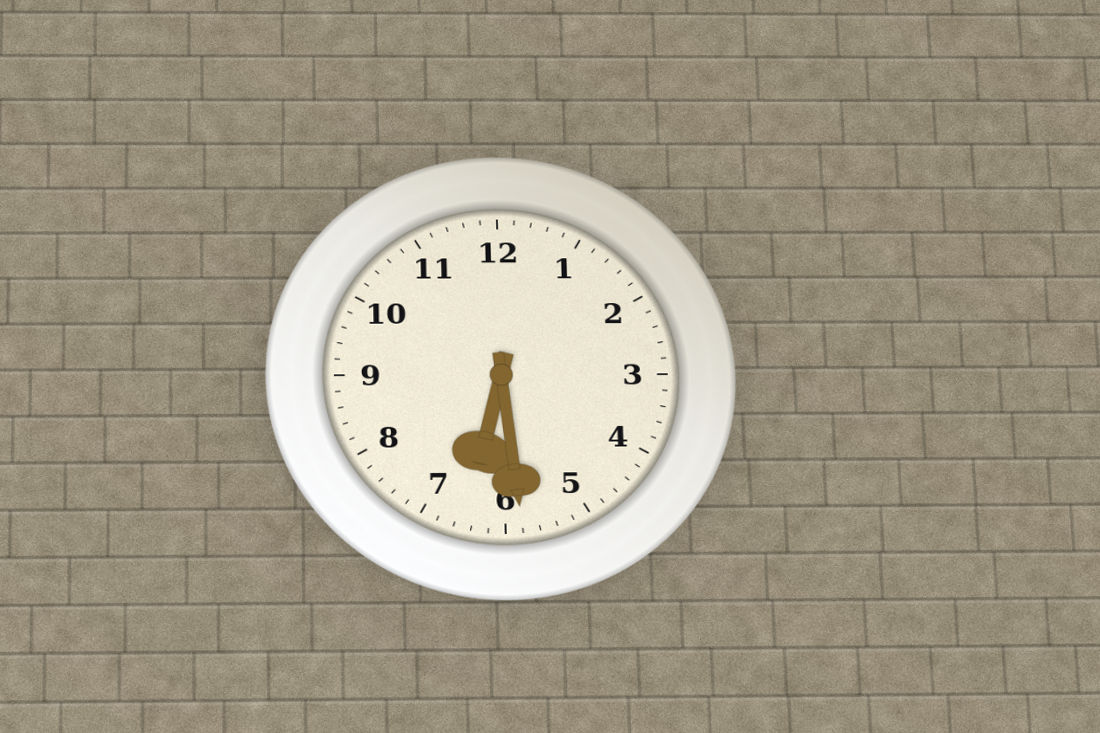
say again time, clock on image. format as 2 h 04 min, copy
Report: 6 h 29 min
